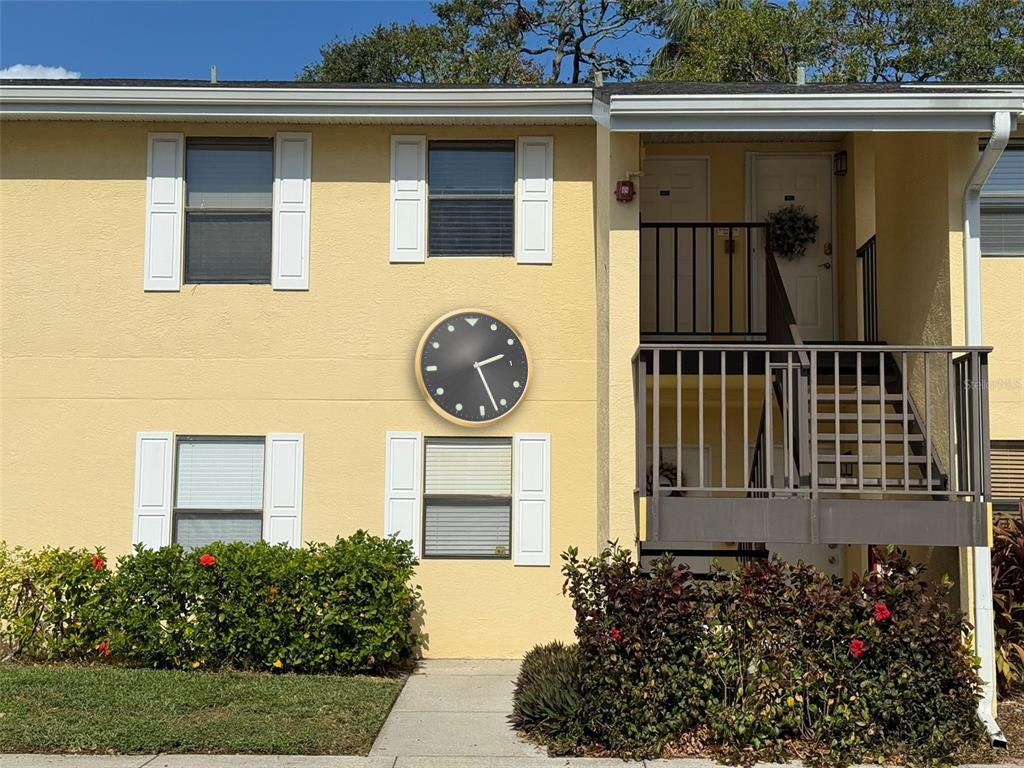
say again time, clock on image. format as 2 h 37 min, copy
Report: 2 h 27 min
